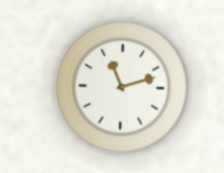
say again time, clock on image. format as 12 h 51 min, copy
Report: 11 h 12 min
